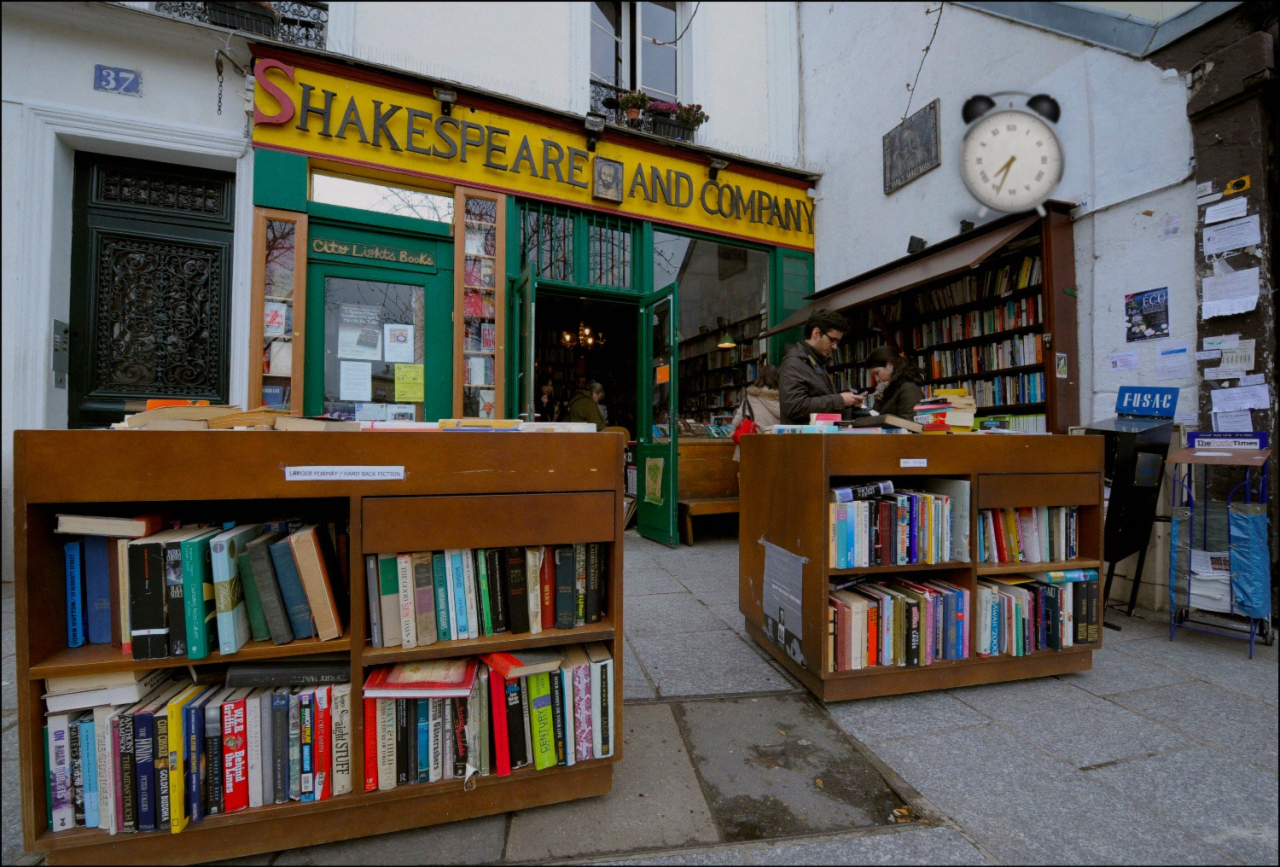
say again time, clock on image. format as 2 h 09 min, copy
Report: 7 h 34 min
